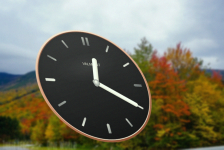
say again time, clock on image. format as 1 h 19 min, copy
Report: 12 h 20 min
